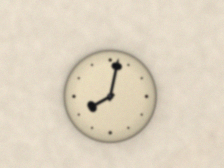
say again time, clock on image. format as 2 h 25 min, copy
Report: 8 h 02 min
